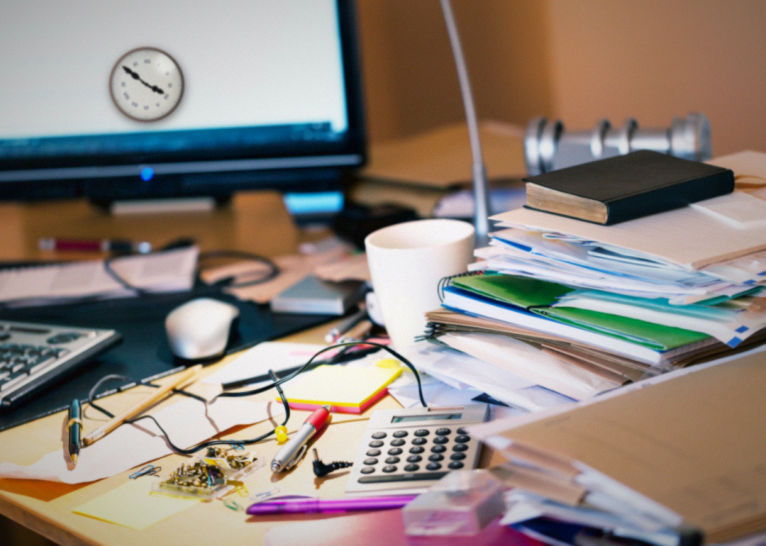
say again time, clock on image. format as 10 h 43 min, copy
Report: 3 h 51 min
